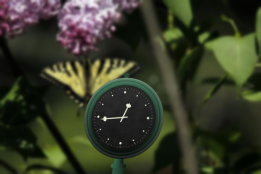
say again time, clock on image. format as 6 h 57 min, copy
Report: 12 h 44 min
